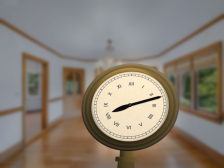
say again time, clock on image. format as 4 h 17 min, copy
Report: 8 h 12 min
